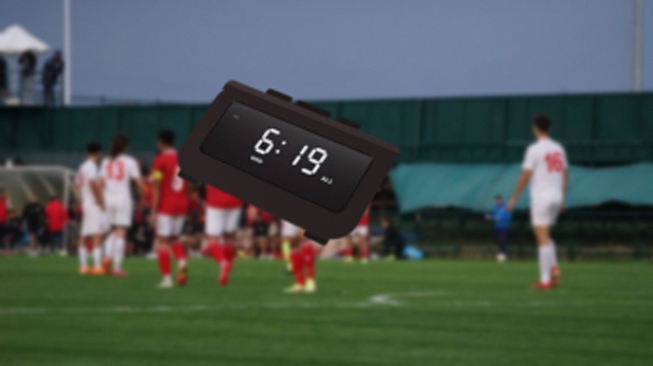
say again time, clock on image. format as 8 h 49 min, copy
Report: 6 h 19 min
